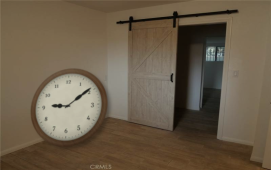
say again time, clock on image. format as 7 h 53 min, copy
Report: 9 h 09 min
